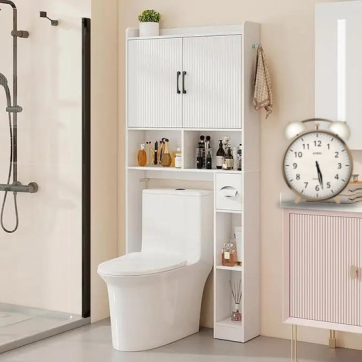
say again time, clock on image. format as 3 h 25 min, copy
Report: 5 h 28 min
